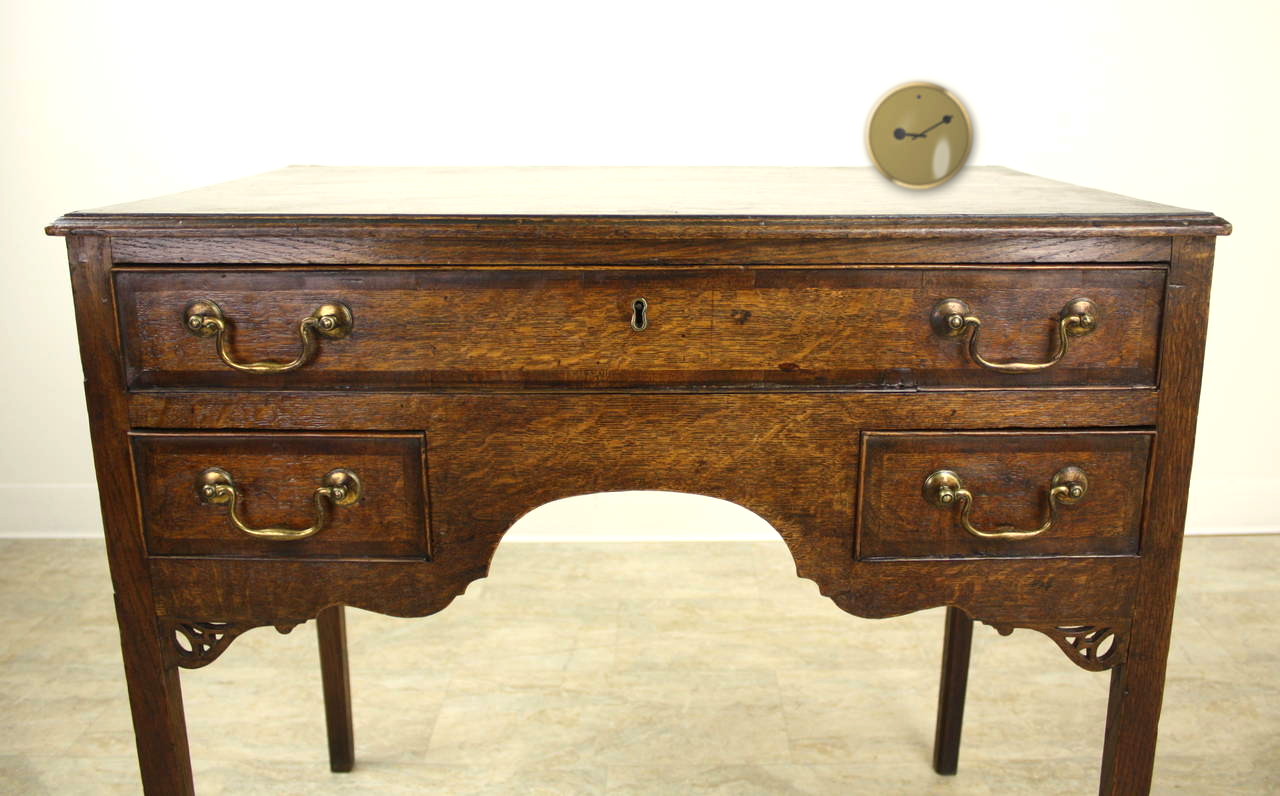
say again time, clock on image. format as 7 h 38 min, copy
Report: 9 h 10 min
